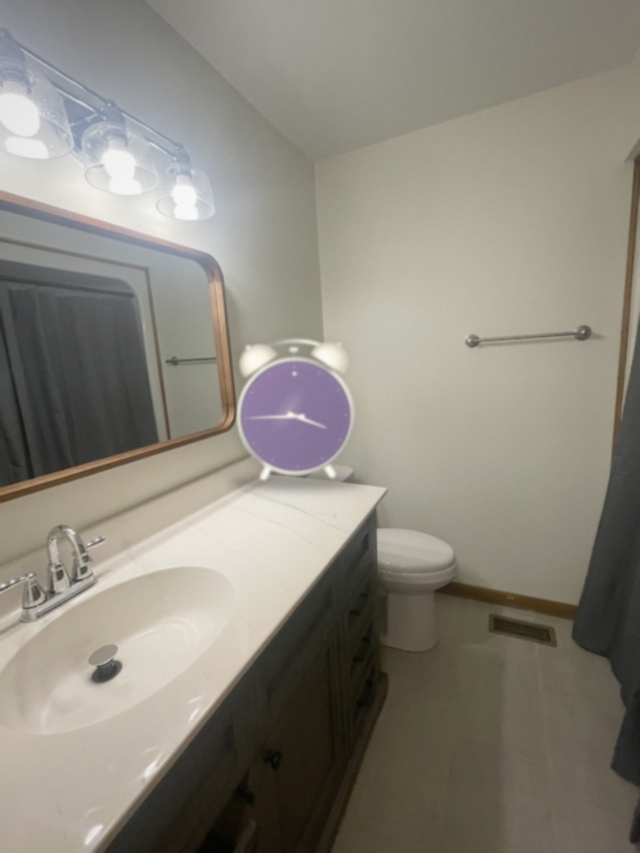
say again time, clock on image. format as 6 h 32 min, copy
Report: 3 h 45 min
